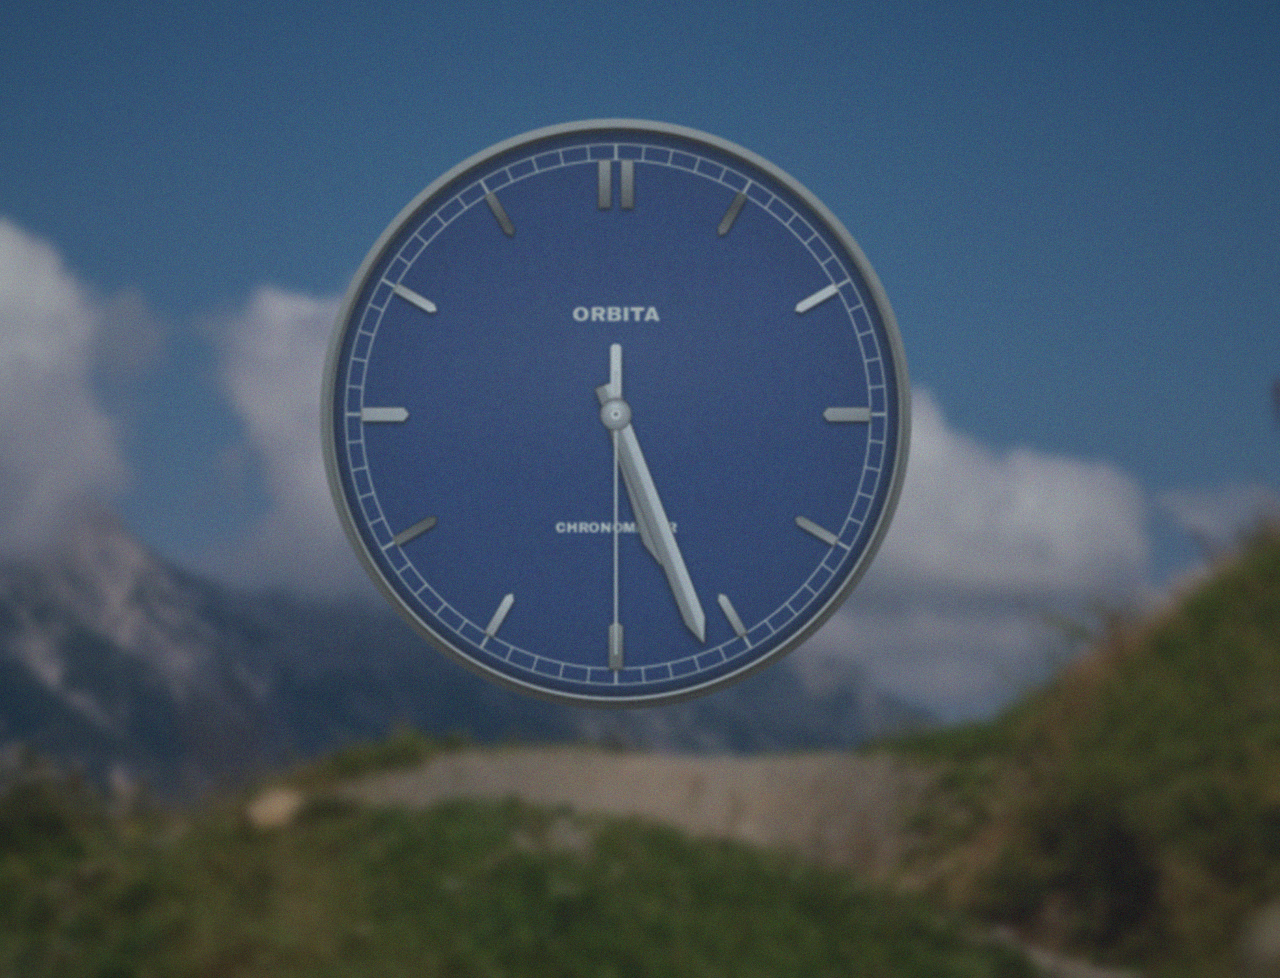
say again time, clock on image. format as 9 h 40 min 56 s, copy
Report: 5 h 26 min 30 s
